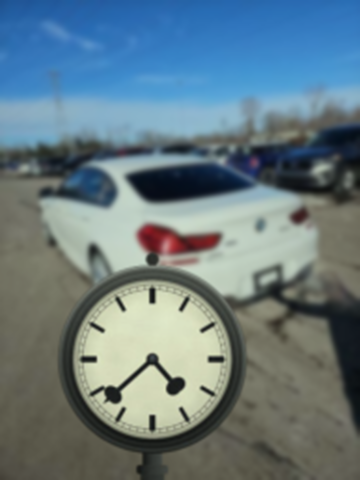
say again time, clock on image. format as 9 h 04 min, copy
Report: 4 h 38 min
